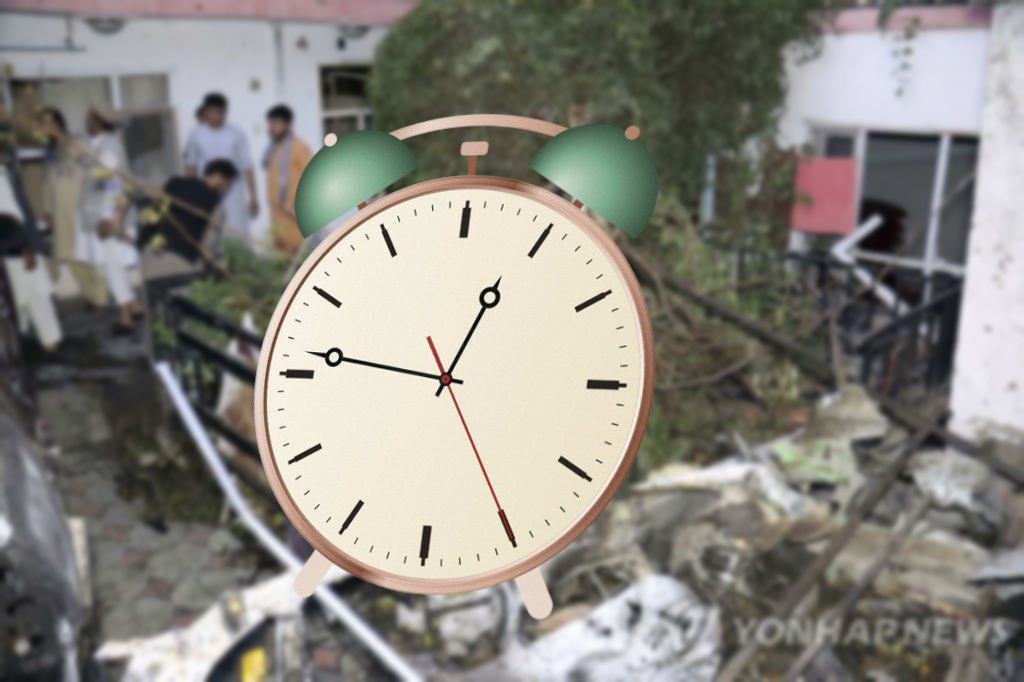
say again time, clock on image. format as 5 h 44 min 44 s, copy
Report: 12 h 46 min 25 s
